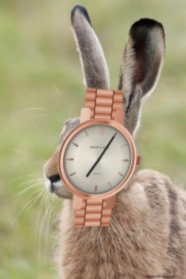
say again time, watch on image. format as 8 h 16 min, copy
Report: 7 h 05 min
